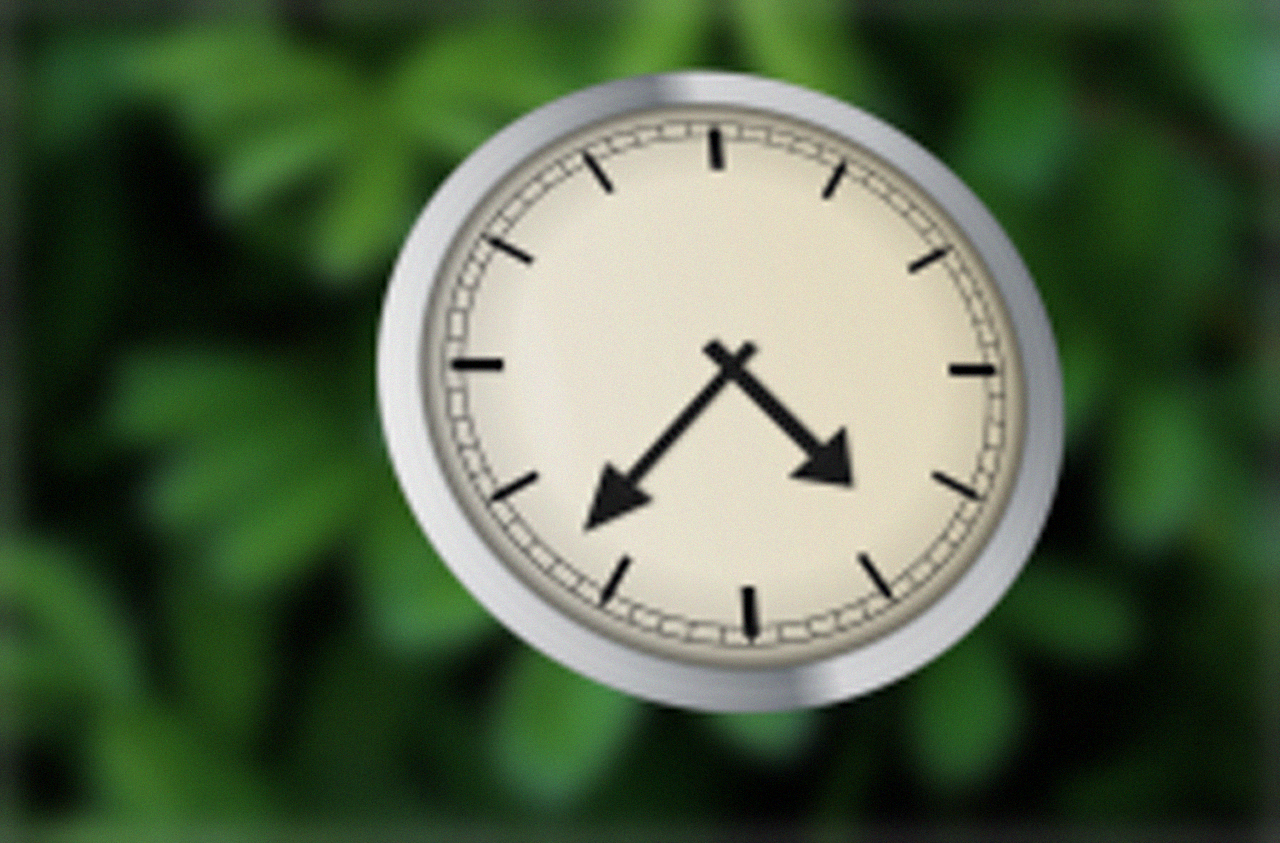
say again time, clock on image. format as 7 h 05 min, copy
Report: 4 h 37 min
